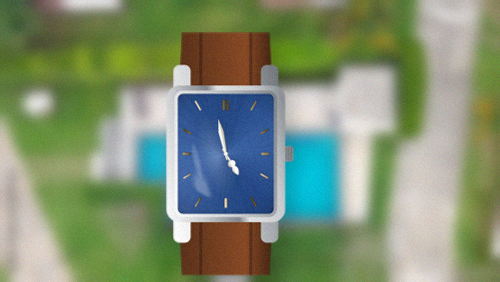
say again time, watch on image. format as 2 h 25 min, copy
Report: 4 h 58 min
